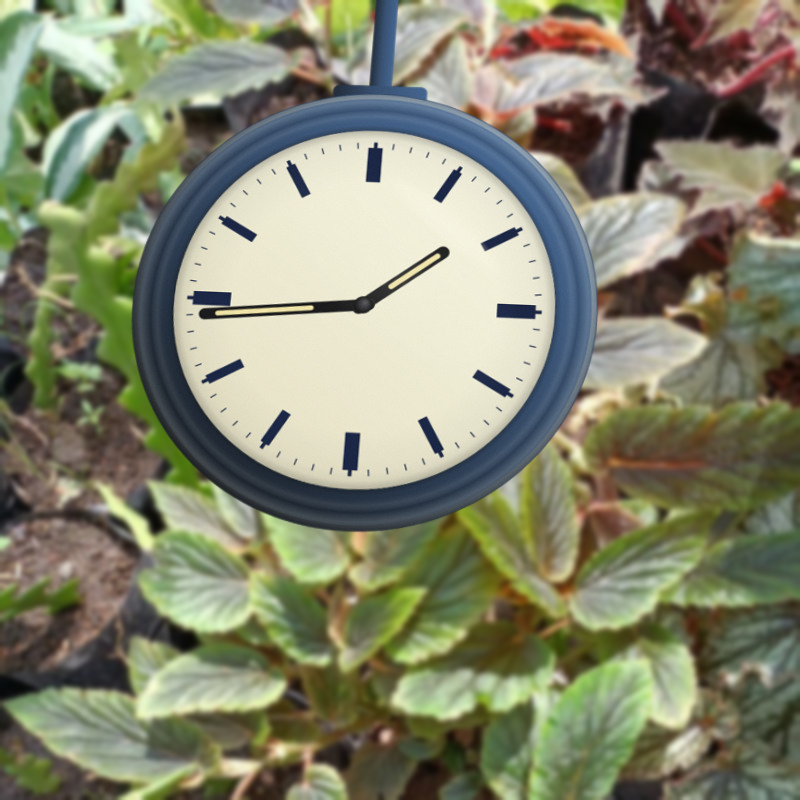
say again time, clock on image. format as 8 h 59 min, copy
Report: 1 h 44 min
